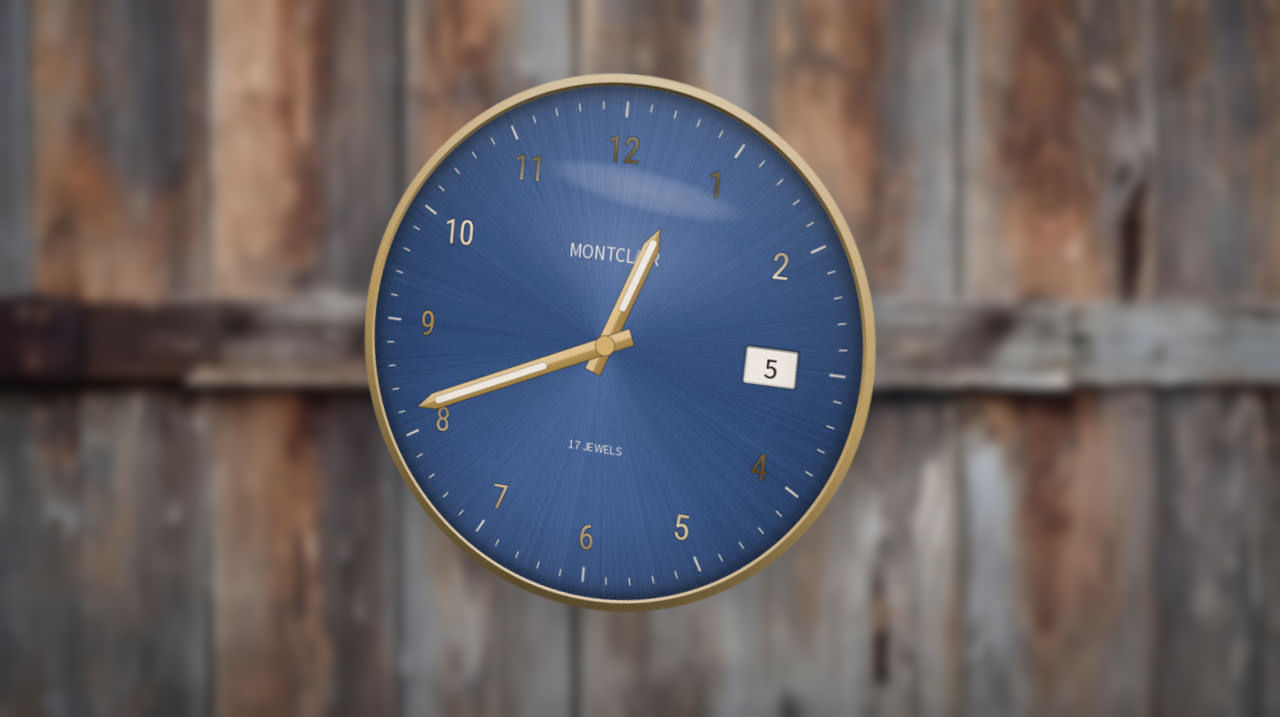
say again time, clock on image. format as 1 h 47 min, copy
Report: 12 h 41 min
